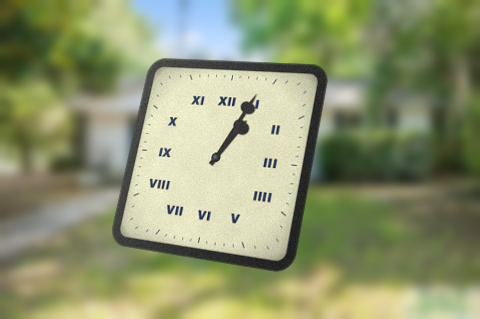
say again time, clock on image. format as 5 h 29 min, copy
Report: 1 h 04 min
